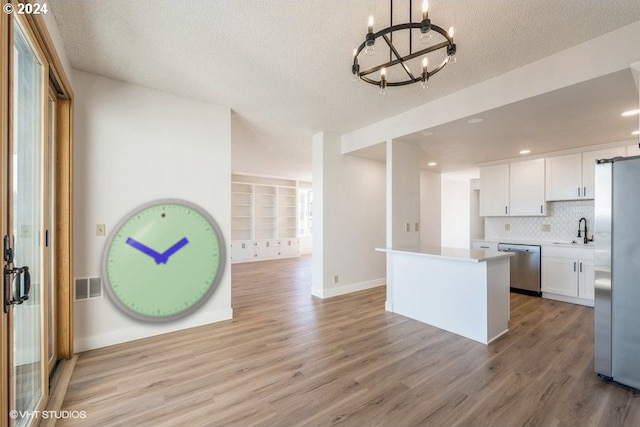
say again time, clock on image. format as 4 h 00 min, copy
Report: 1 h 50 min
